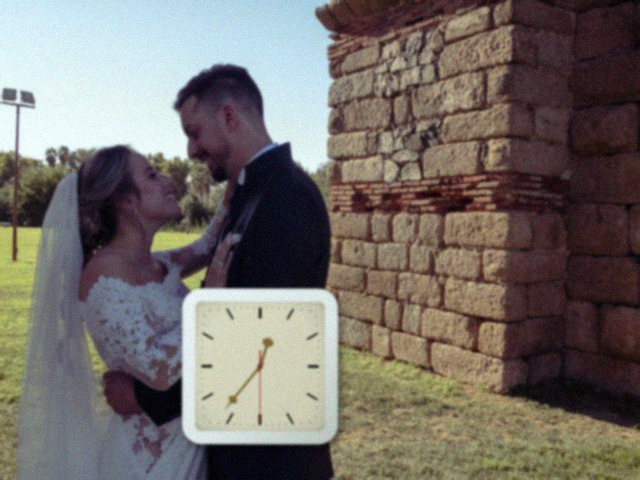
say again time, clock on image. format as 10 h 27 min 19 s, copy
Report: 12 h 36 min 30 s
